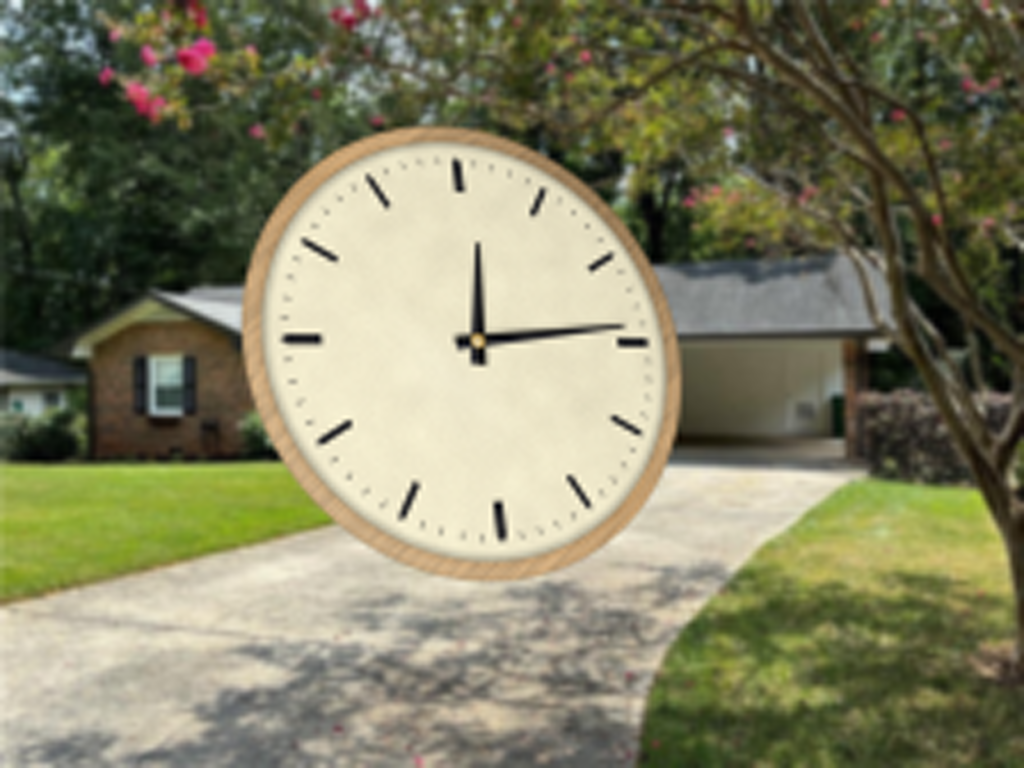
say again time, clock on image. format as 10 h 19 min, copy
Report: 12 h 14 min
